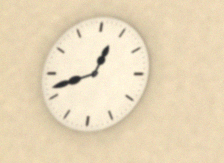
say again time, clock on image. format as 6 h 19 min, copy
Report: 12 h 42 min
